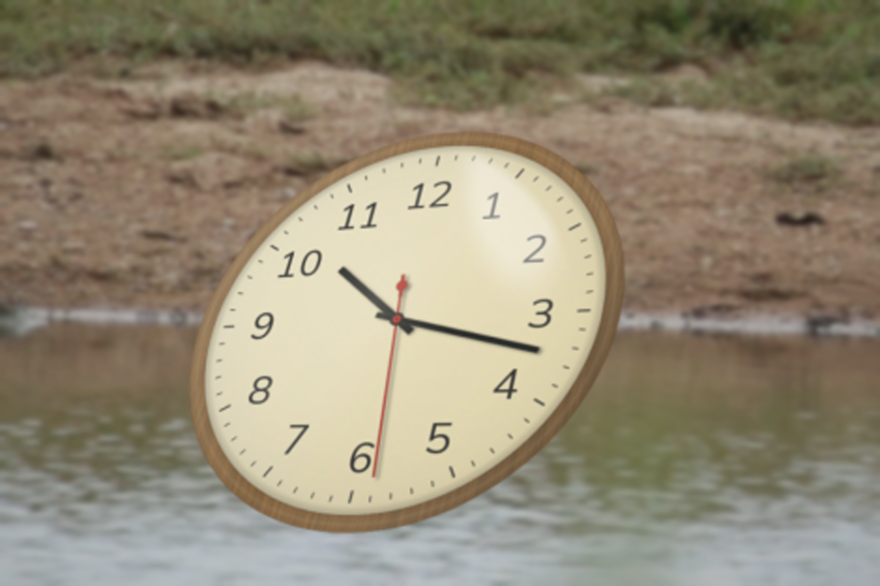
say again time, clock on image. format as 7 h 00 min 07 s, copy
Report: 10 h 17 min 29 s
